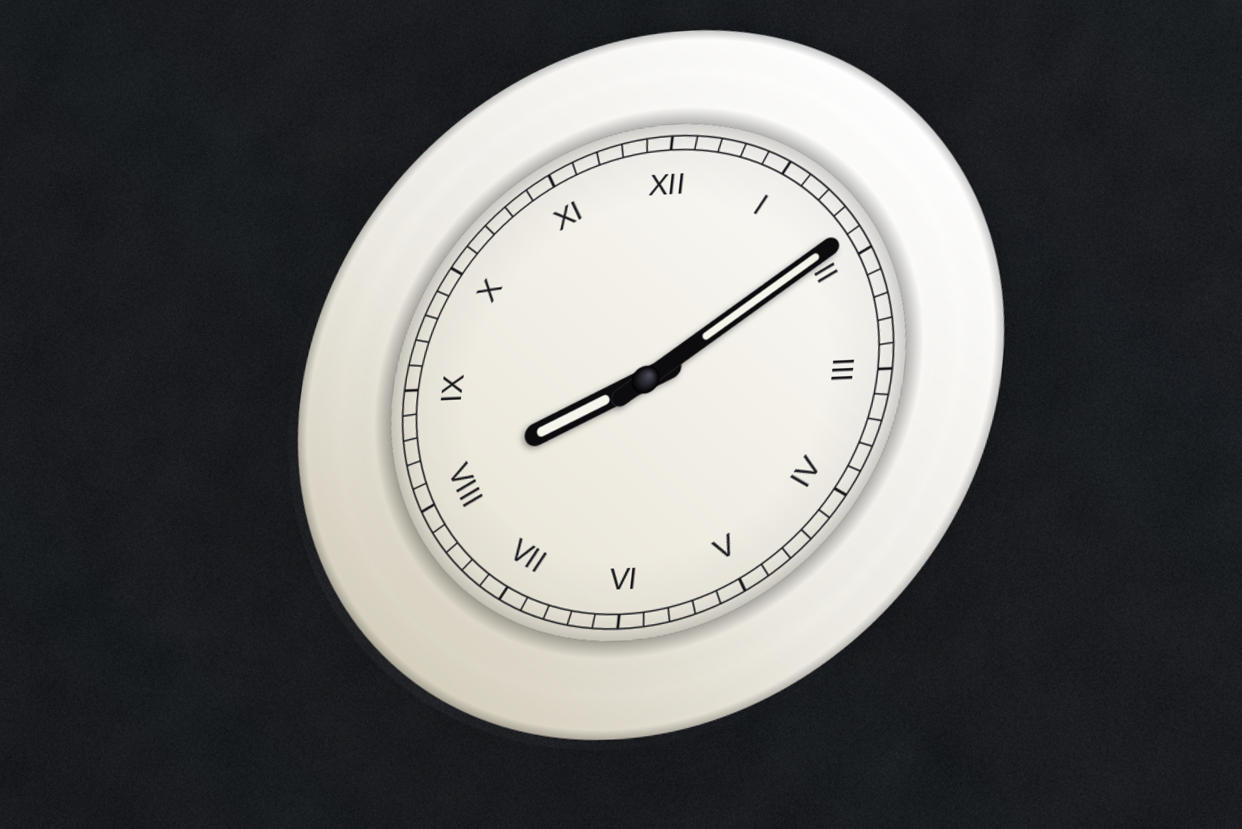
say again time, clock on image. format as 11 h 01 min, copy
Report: 8 h 09 min
